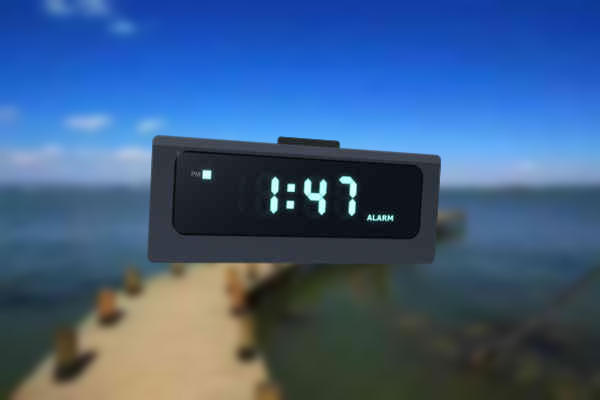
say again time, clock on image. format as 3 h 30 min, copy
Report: 1 h 47 min
